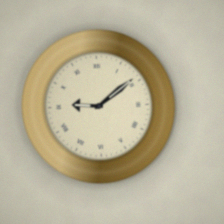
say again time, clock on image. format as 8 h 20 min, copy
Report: 9 h 09 min
